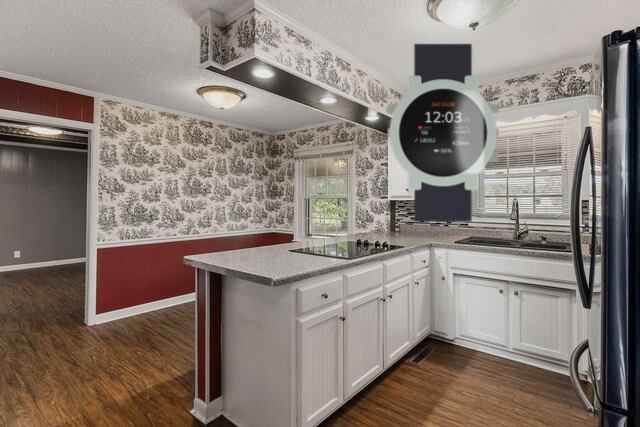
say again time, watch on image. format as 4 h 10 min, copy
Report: 12 h 03 min
